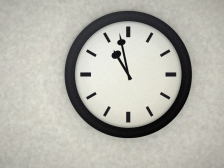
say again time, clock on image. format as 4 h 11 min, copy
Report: 10 h 58 min
